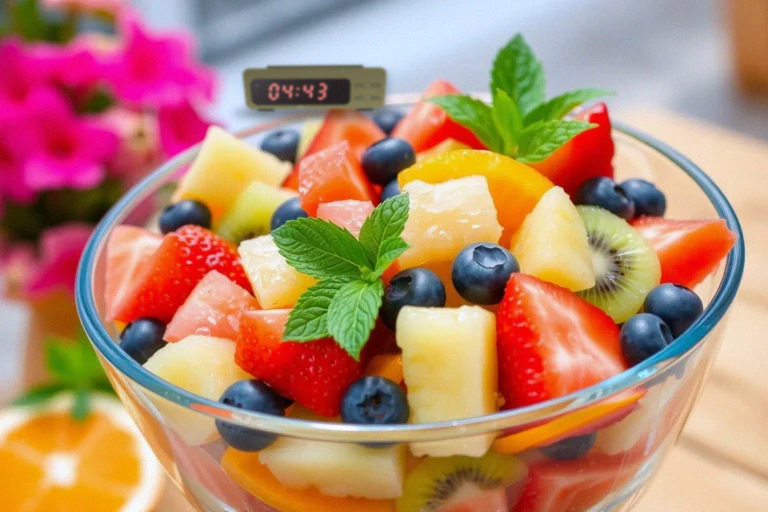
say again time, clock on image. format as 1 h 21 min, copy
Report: 4 h 43 min
